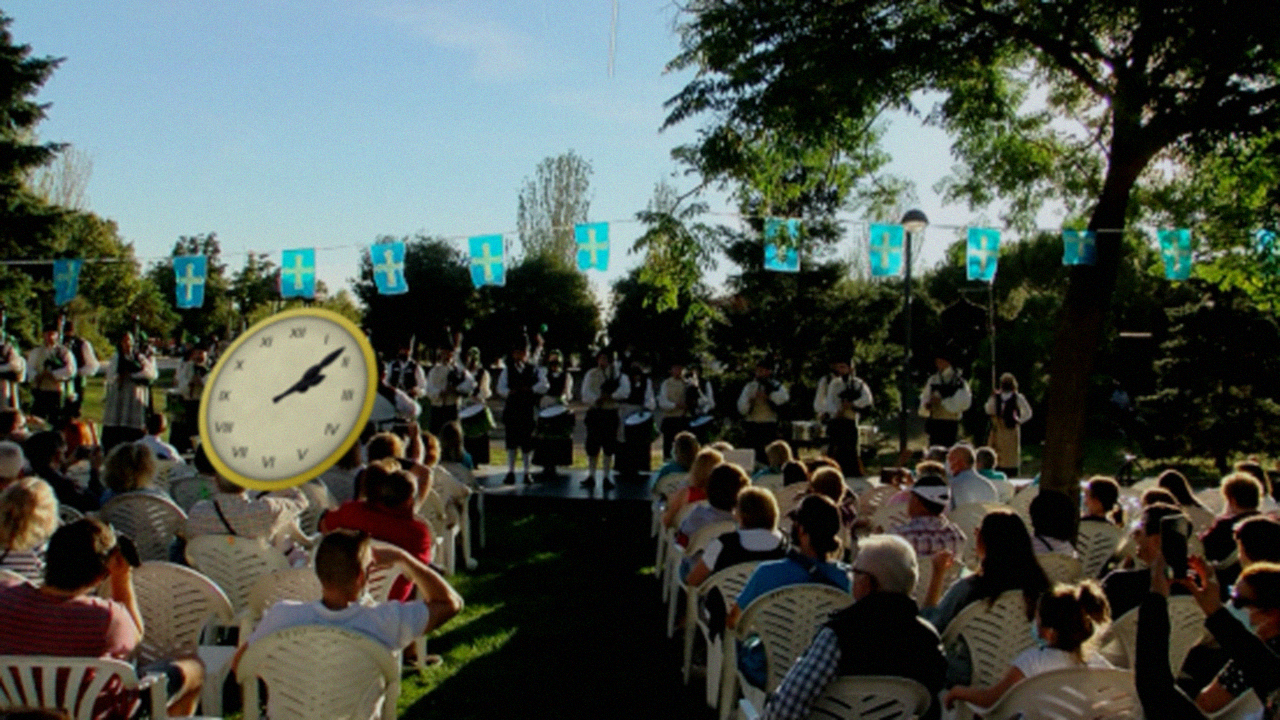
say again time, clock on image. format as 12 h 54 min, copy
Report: 2 h 08 min
